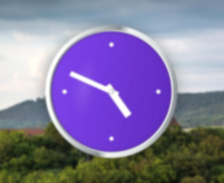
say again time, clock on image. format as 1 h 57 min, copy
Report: 4 h 49 min
